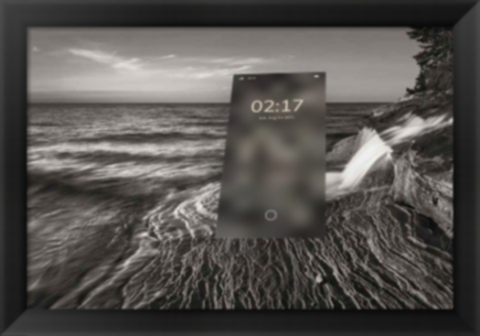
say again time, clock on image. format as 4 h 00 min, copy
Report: 2 h 17 min
